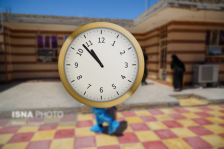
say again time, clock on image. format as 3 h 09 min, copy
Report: 10 h 53 min
